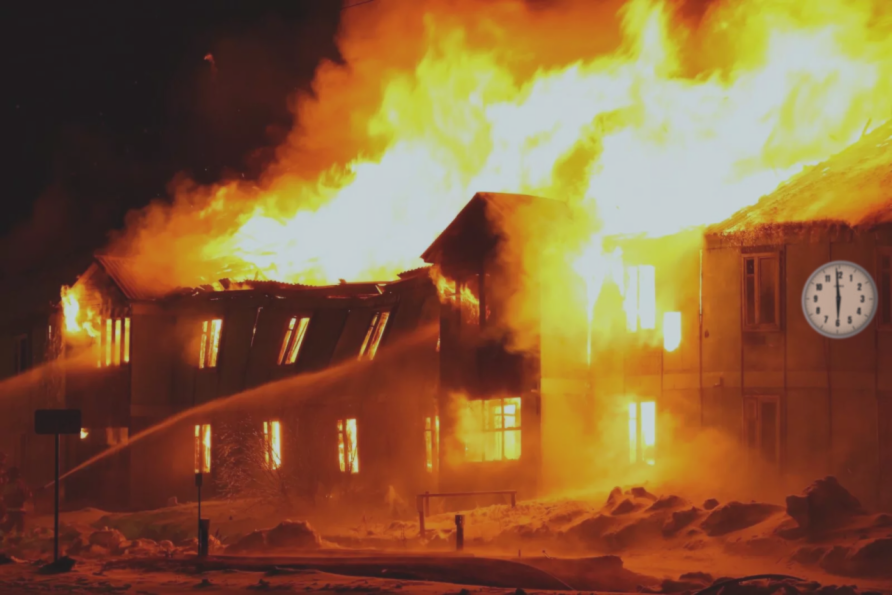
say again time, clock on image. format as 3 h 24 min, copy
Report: 5 h 59 min
